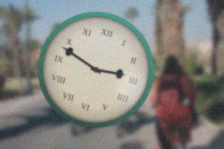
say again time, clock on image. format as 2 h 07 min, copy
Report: 2 h 48 min
